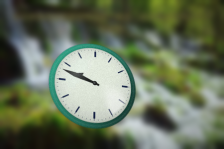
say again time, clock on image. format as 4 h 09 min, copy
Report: 9 h 48 min
